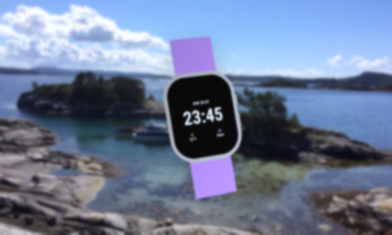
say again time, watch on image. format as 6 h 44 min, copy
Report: 23 h 45 min
